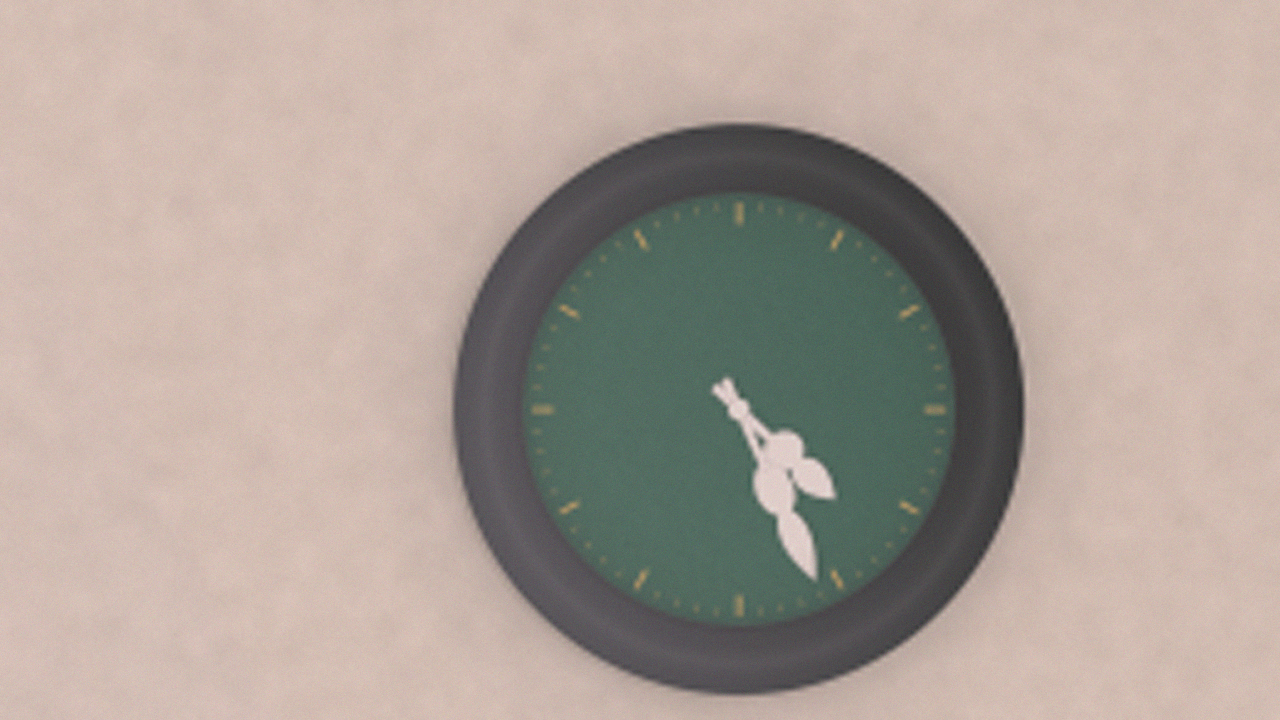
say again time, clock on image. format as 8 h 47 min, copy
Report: 4 h 26 min
